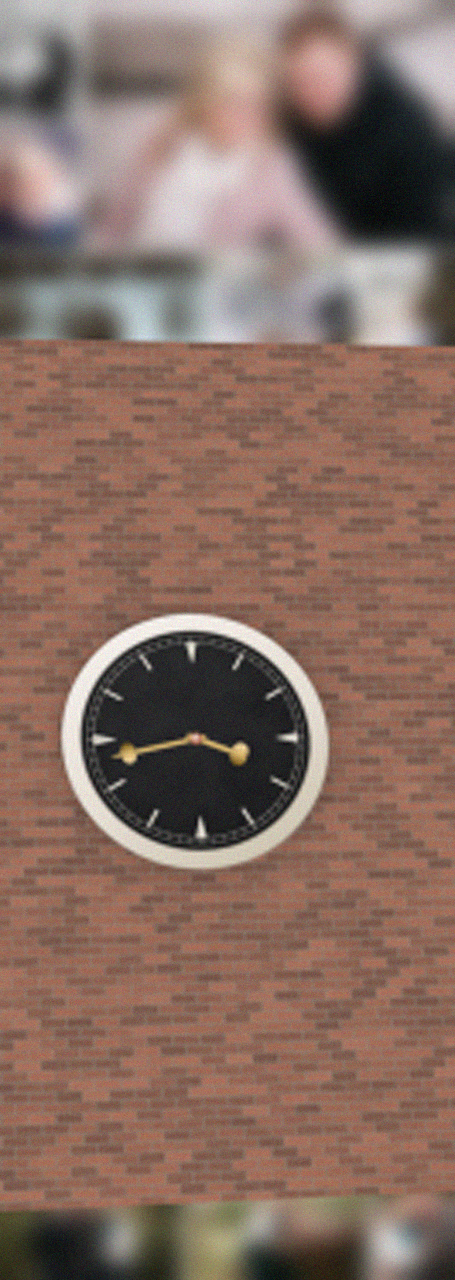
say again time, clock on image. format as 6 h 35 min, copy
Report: 3 h 43 min
